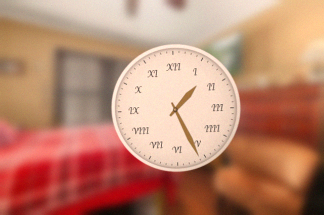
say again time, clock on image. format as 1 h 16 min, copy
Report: 1 h 26 min
